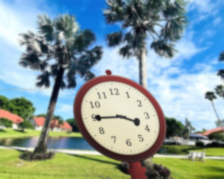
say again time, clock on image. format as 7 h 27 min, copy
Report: 3 h 45 min
